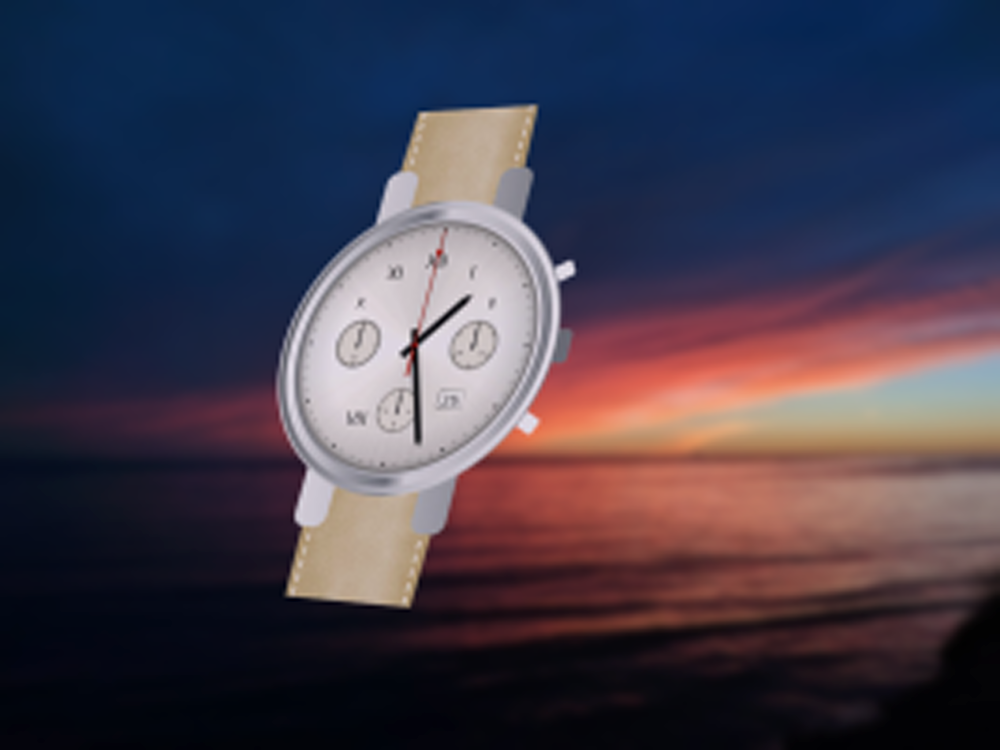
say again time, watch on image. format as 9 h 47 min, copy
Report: 1 h 27 min
